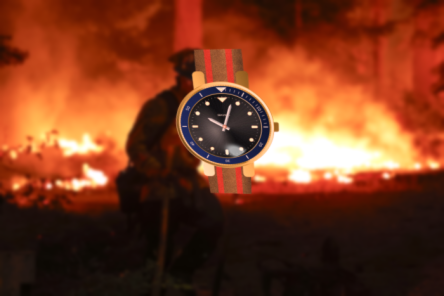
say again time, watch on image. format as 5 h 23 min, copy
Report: 10 h 03 min
